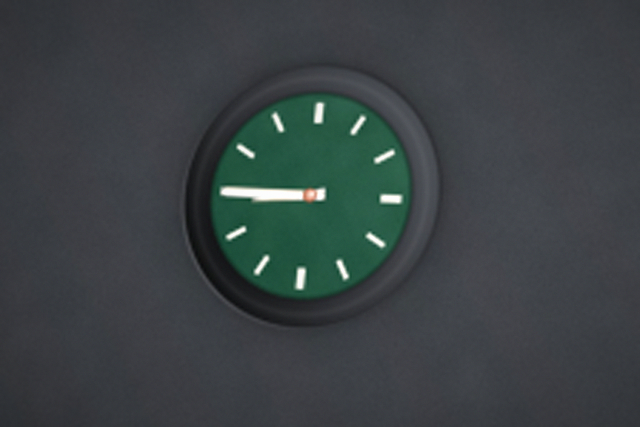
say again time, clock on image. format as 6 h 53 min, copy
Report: 8 h 45 min
